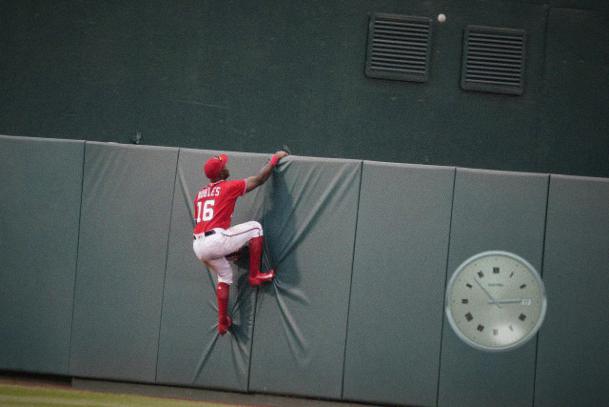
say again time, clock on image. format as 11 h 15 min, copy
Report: 2 h 53 min
